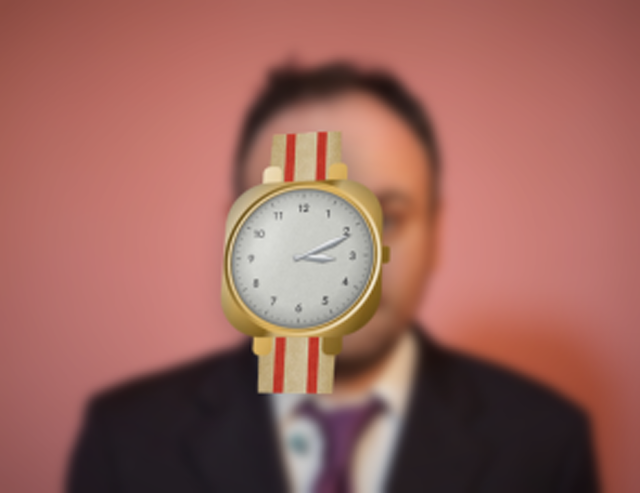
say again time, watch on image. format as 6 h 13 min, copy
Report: 3 h 11 min
